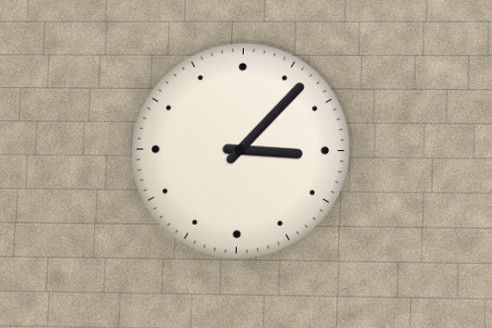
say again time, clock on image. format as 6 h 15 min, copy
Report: 3 h 07 min
